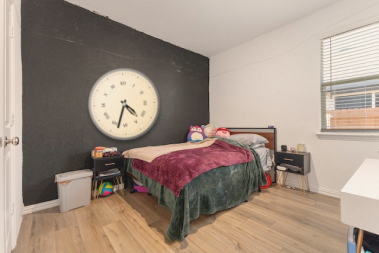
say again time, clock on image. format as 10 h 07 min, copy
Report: 4 h 33 min
